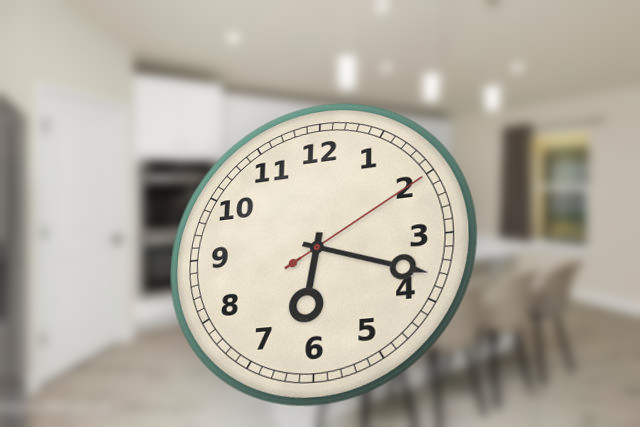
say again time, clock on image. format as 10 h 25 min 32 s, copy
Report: 6 h 18 min 10 s
